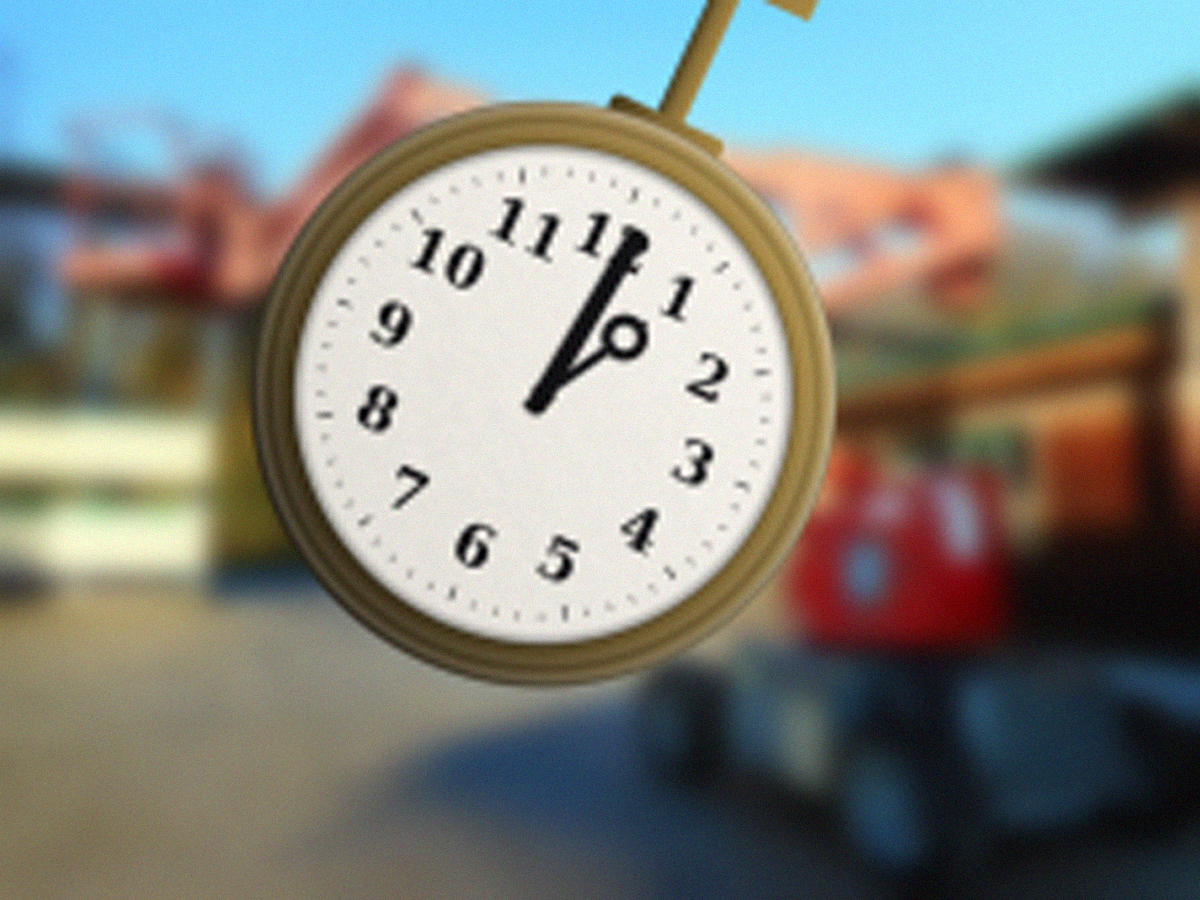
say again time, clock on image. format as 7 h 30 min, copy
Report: 1 h 01 min
